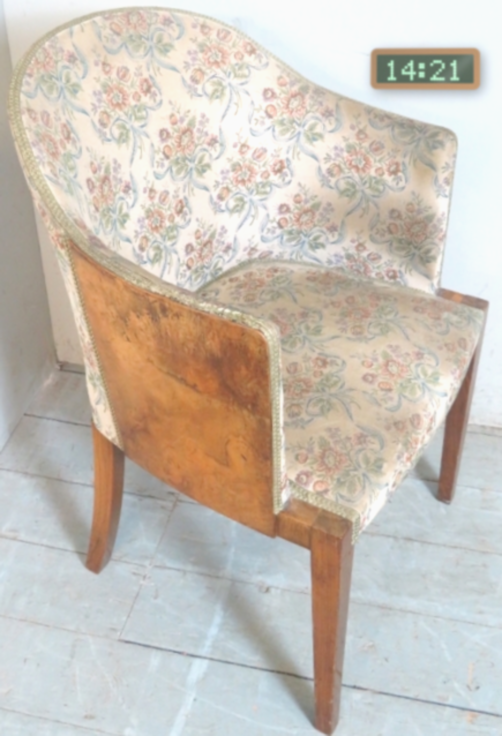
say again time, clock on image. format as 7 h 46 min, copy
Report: 14 h 21 min
